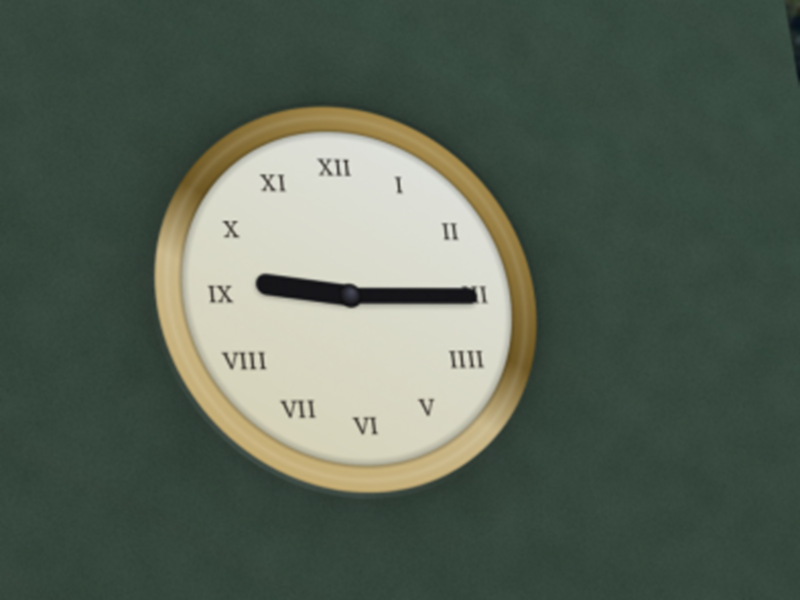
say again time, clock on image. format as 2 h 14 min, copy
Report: 9 h 15 min
